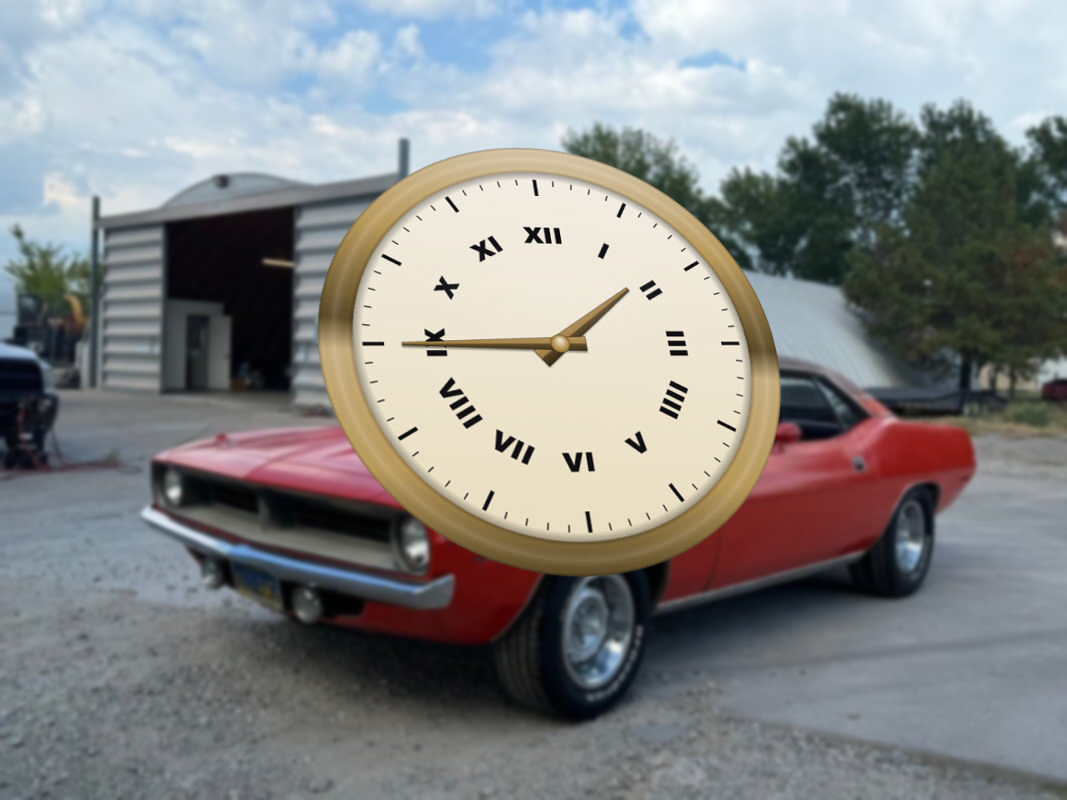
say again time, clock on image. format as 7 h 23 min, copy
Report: 1 h 45 min
